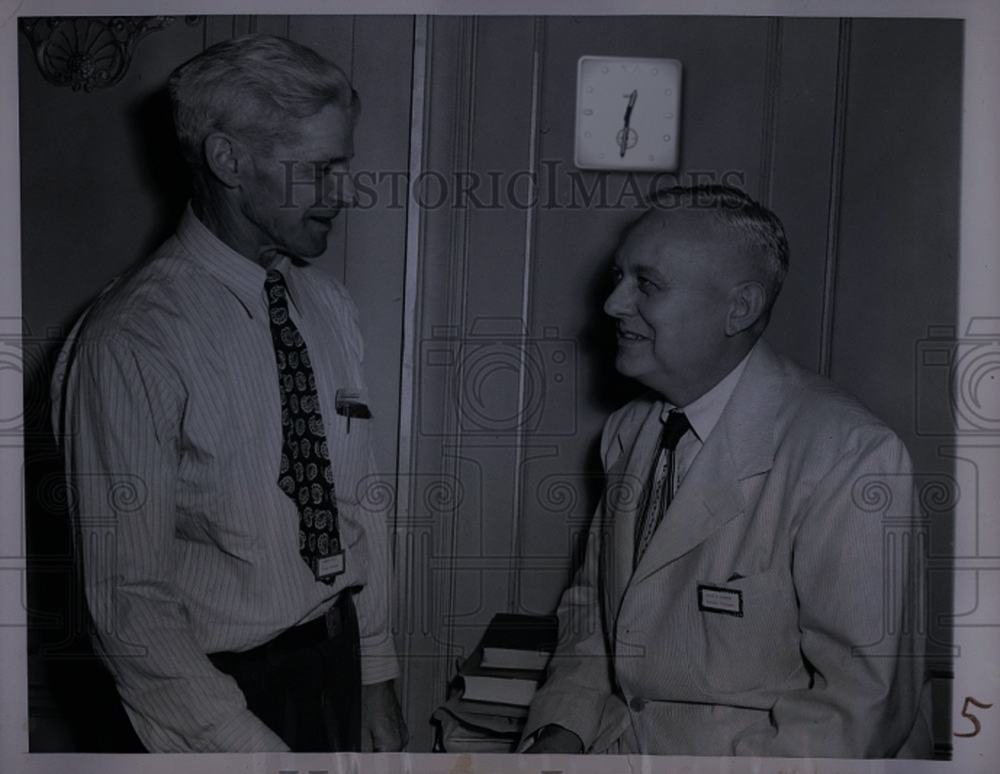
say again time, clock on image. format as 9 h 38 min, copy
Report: 12 h 31 min
